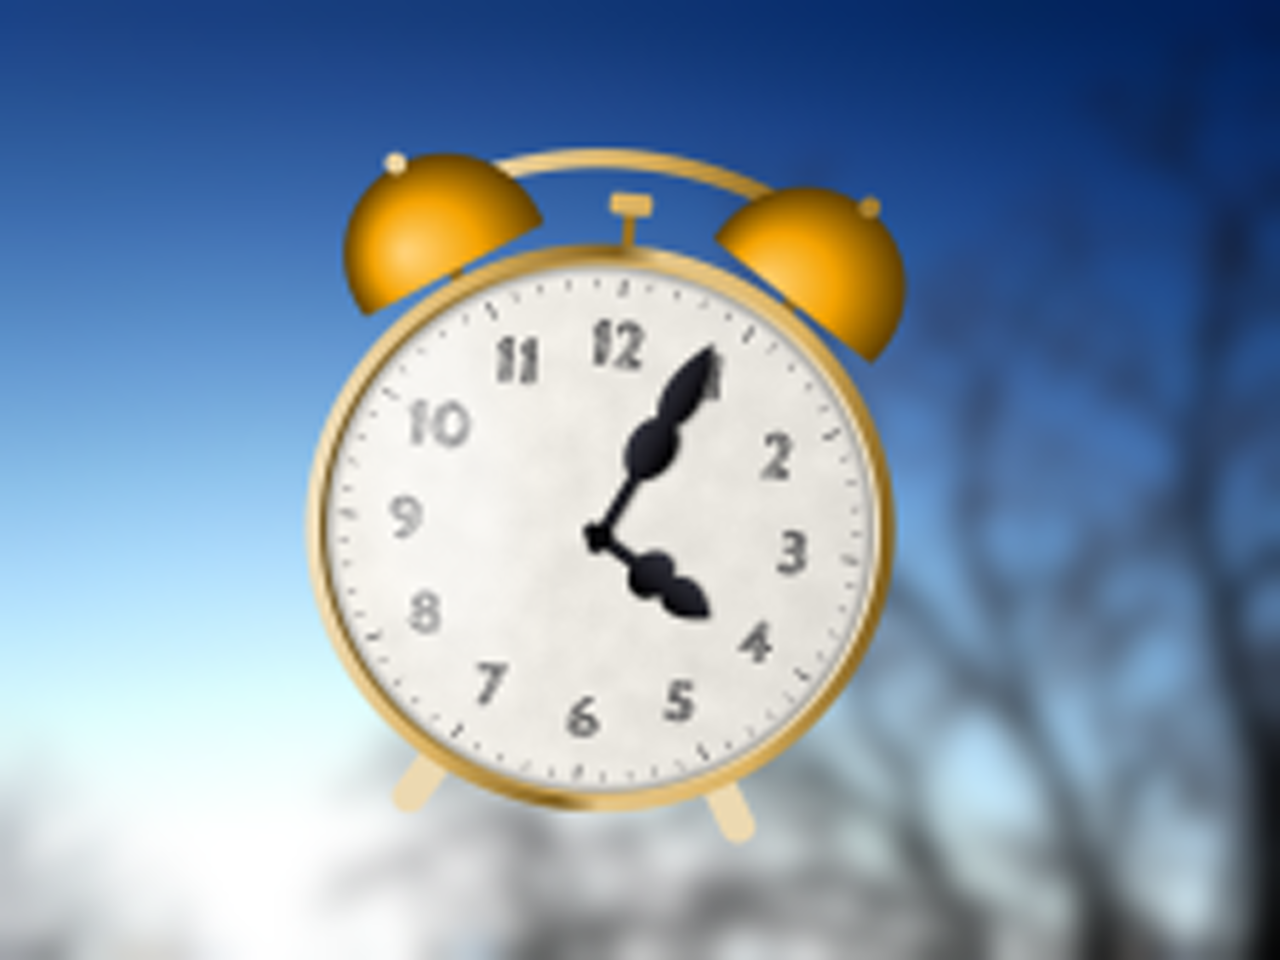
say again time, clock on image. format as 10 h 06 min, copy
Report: 4 h 04 min
